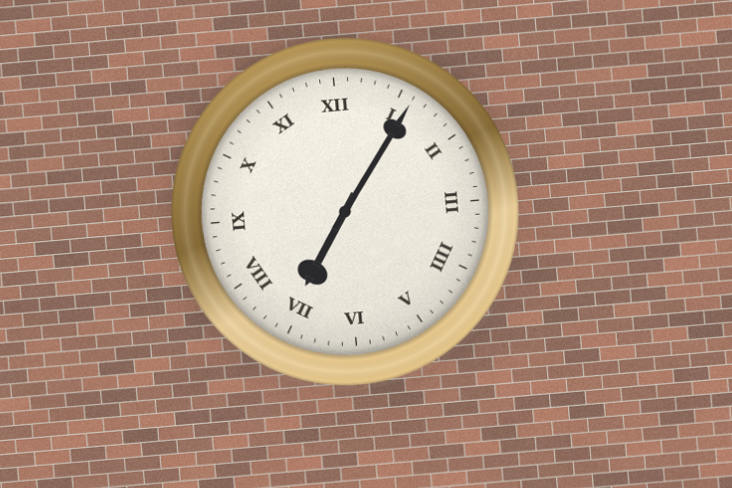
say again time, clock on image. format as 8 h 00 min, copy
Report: 7 h 06 min
